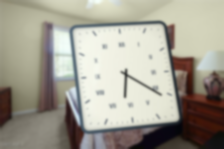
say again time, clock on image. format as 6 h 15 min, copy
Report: 6 h 21 min
